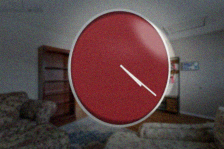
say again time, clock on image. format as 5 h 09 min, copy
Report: 4 h 21 min
